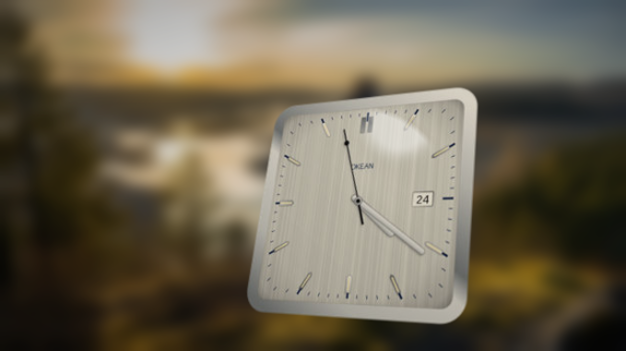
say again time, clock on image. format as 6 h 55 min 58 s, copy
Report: 4 h 20 min 57 s
